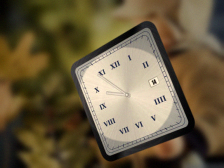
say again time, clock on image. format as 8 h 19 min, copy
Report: 9 h 54 min
